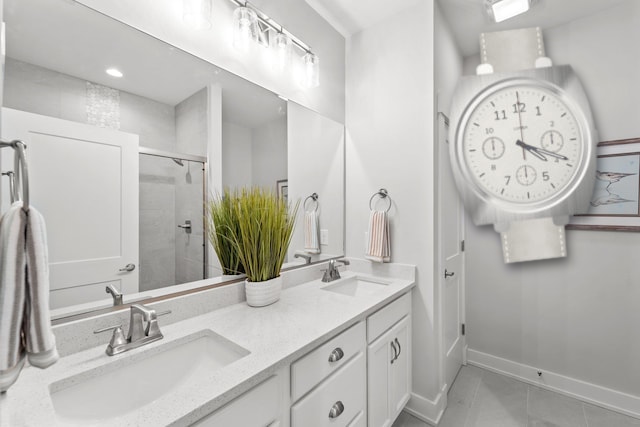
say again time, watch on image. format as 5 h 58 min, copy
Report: 4 h 19 min
